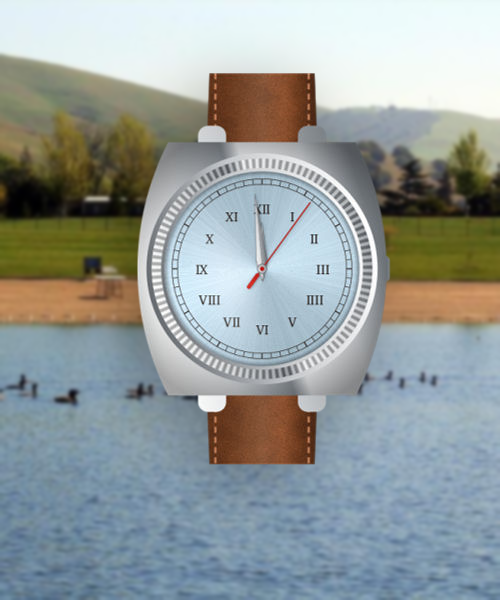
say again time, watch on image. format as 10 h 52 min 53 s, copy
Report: 11 h 59 min 06 s
